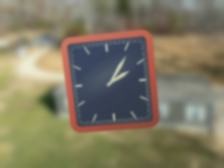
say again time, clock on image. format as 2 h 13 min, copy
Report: 2 h 06 min
